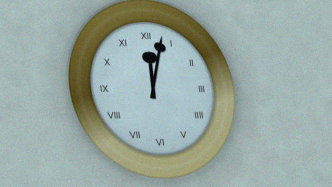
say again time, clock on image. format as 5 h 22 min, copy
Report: 12 h 03 min
